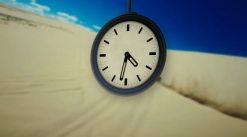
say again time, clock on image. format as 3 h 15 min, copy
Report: 4 h 32 min
